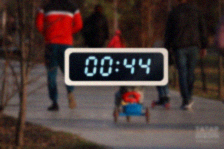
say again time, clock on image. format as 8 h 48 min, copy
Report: 0 h 44 min
